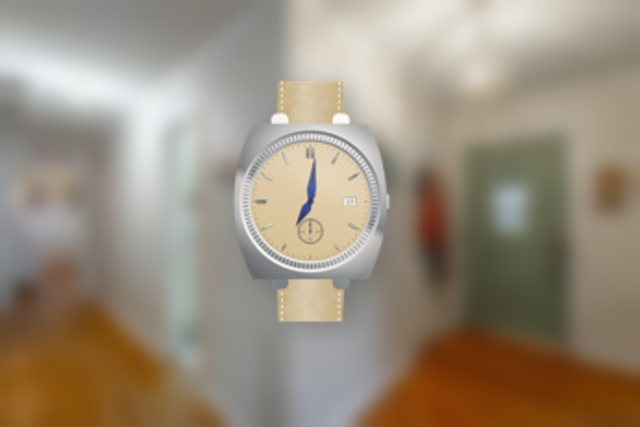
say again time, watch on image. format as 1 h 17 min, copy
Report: 7 h 01 min
